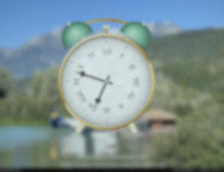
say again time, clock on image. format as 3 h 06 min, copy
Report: 6 h 48 min
